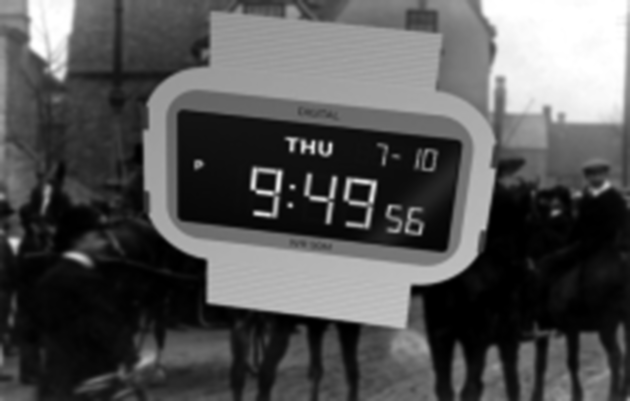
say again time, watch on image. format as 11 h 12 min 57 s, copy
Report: 9 h 49 min 56 s
